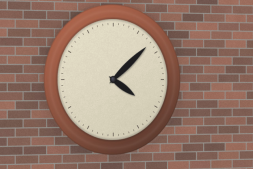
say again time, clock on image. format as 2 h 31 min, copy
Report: 4 h 08 min
